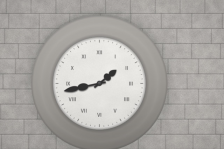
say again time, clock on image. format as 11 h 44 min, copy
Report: 1 h 43 min
